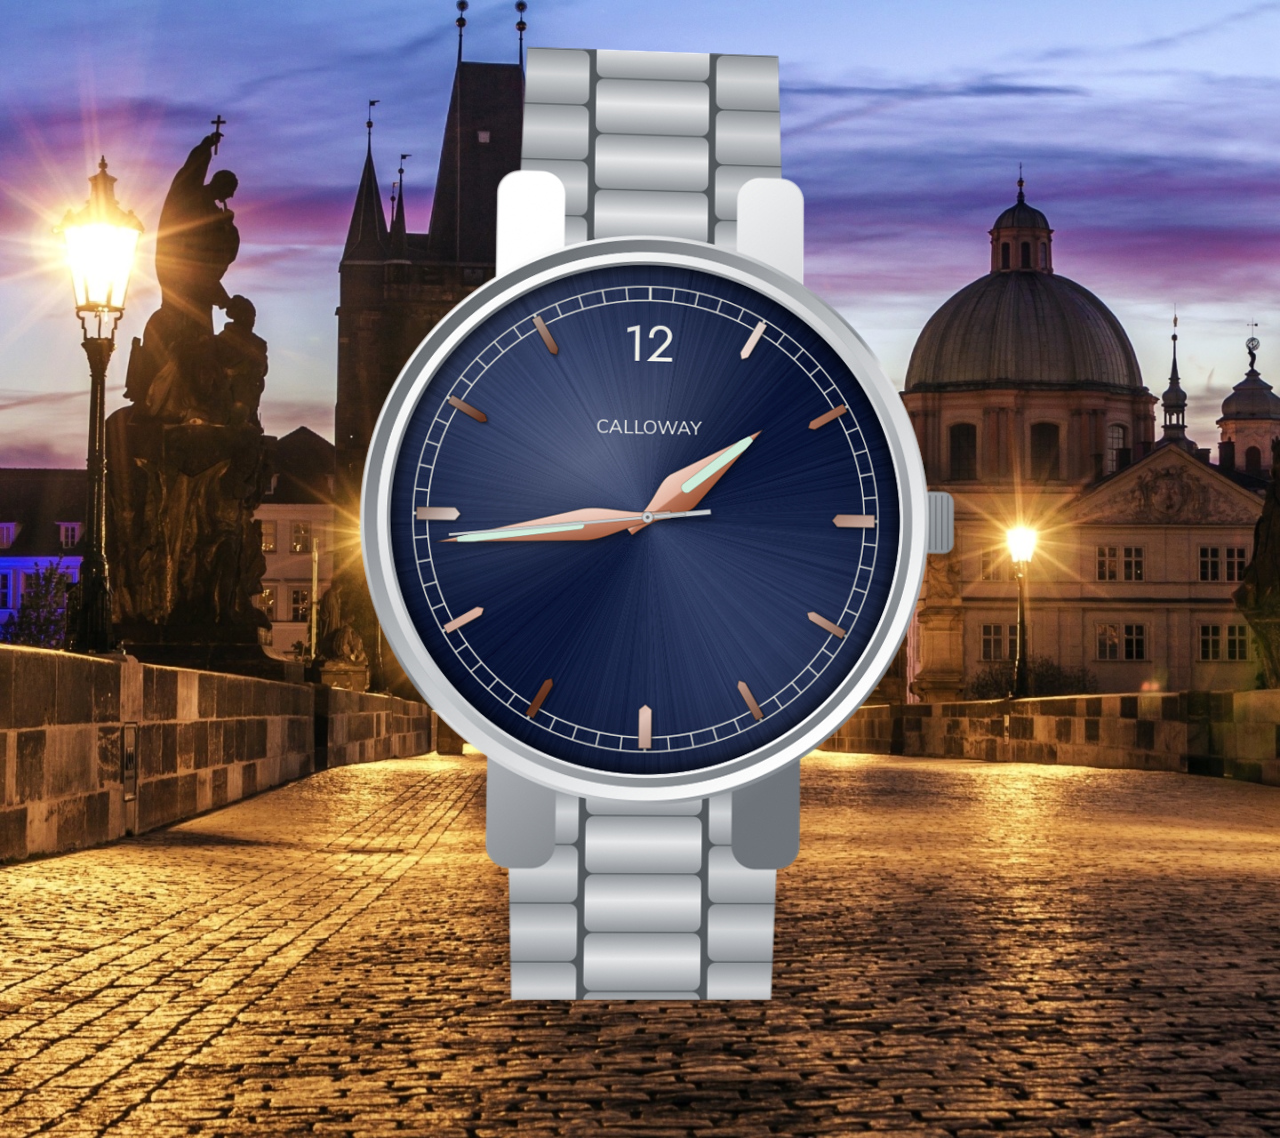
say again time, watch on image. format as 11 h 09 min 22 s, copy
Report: 1 h 43 min 44 s
